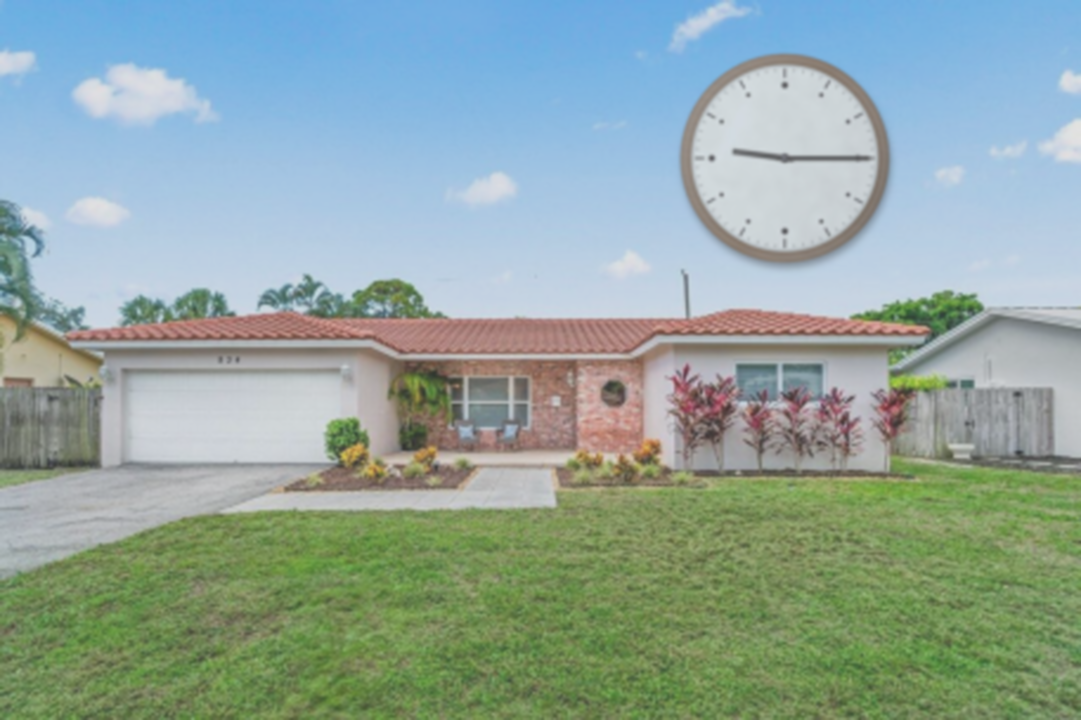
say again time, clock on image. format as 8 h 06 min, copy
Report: 9 h 15 min
